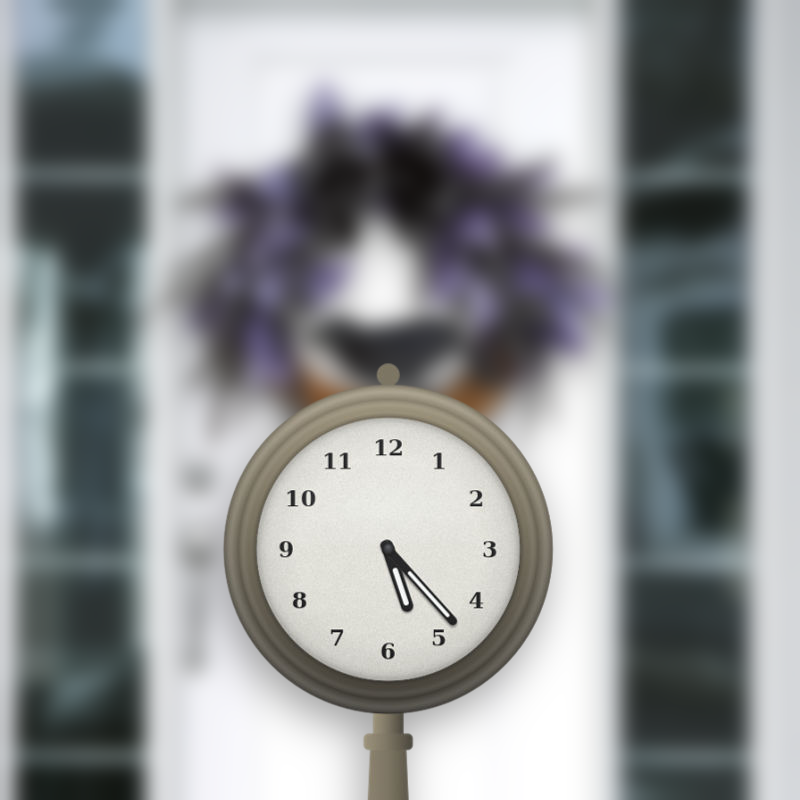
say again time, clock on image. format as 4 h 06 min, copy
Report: 5 h 23 min
